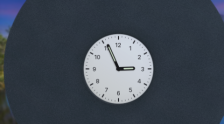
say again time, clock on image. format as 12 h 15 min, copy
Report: 2 h 56 min
